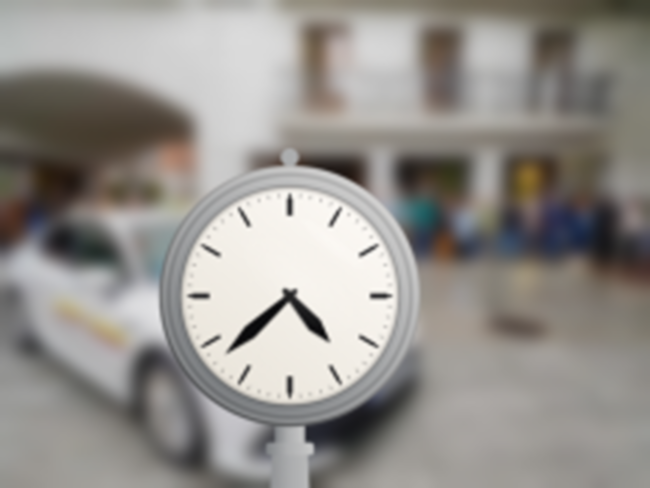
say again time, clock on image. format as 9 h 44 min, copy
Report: 4 h 38 min
